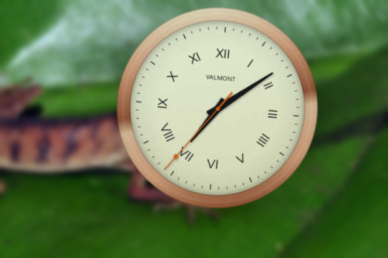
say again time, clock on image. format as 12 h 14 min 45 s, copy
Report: 7 h 08 min 36 s
